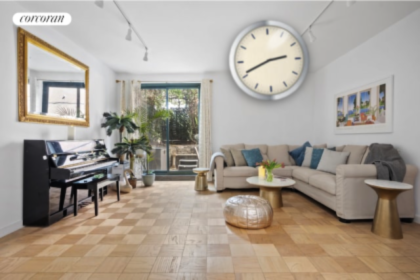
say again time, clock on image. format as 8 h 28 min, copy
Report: 2 h 41 min
